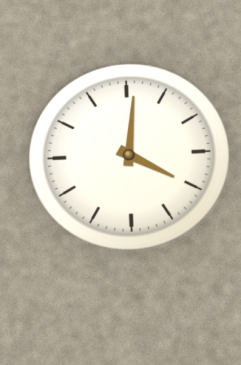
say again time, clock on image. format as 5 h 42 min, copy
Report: 4 h 01 min
